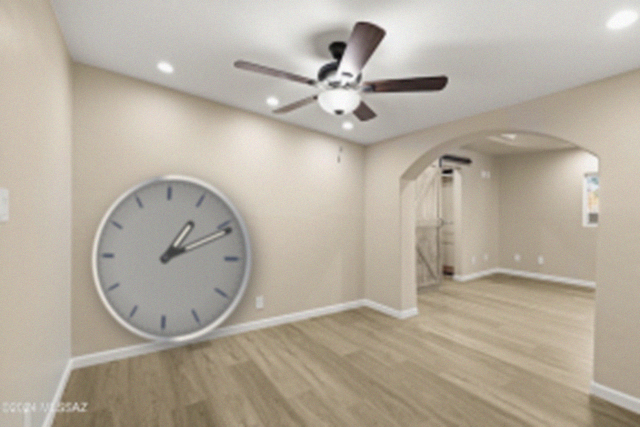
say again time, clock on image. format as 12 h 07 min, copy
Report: 1 h 11 min
